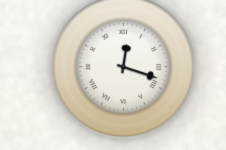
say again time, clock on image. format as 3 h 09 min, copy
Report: 12 h 18 min
